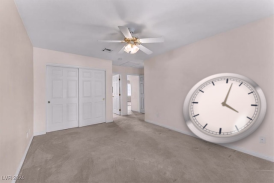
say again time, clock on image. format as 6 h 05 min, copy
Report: 4 h 02 min
